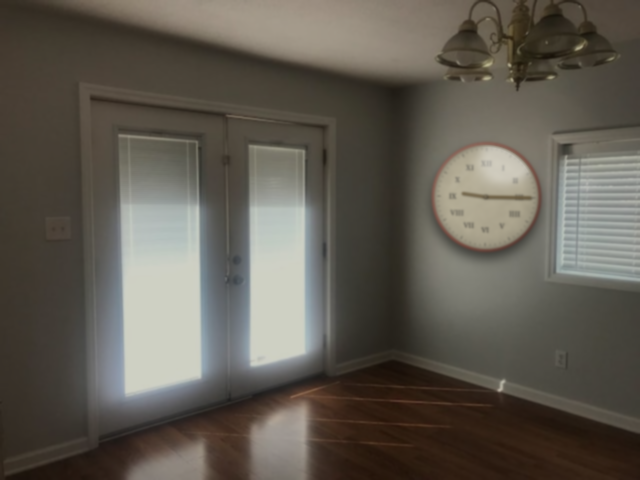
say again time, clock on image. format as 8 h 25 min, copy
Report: 9 h 15 min
